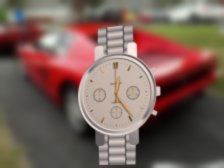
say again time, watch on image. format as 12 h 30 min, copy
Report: 12 h 24 min
